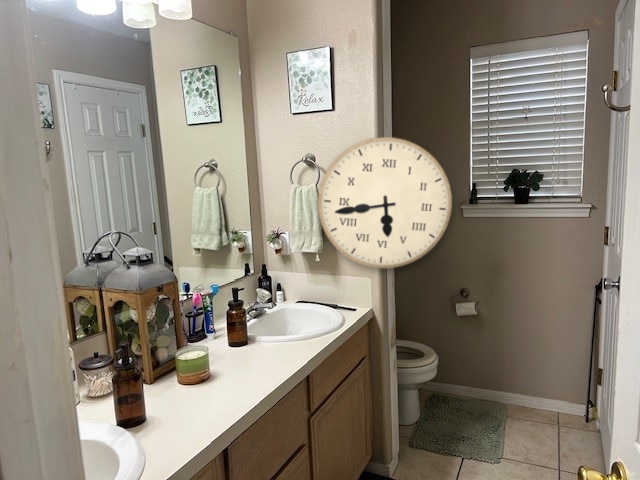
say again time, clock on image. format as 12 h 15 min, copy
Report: 5 h 43 min
